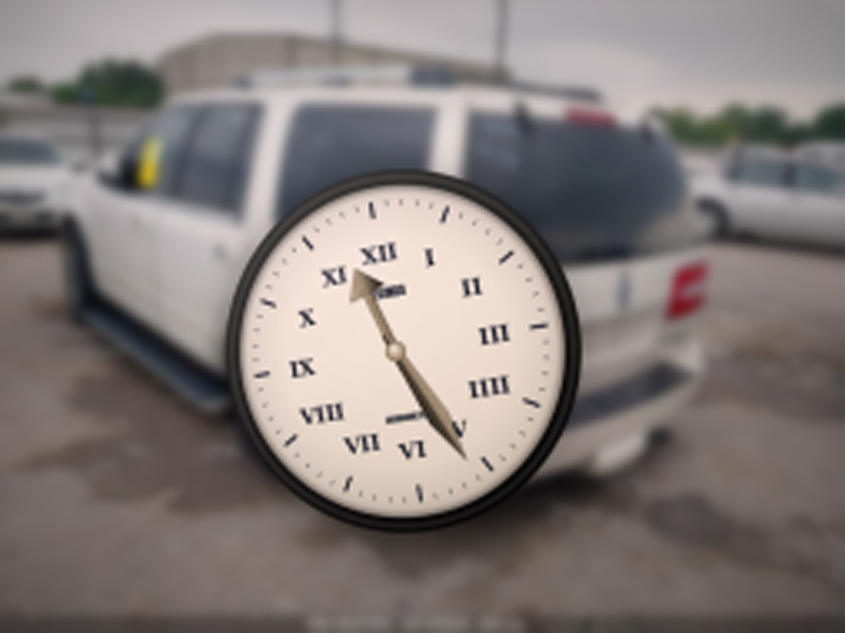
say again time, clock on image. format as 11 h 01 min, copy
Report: 11 h 26 min
